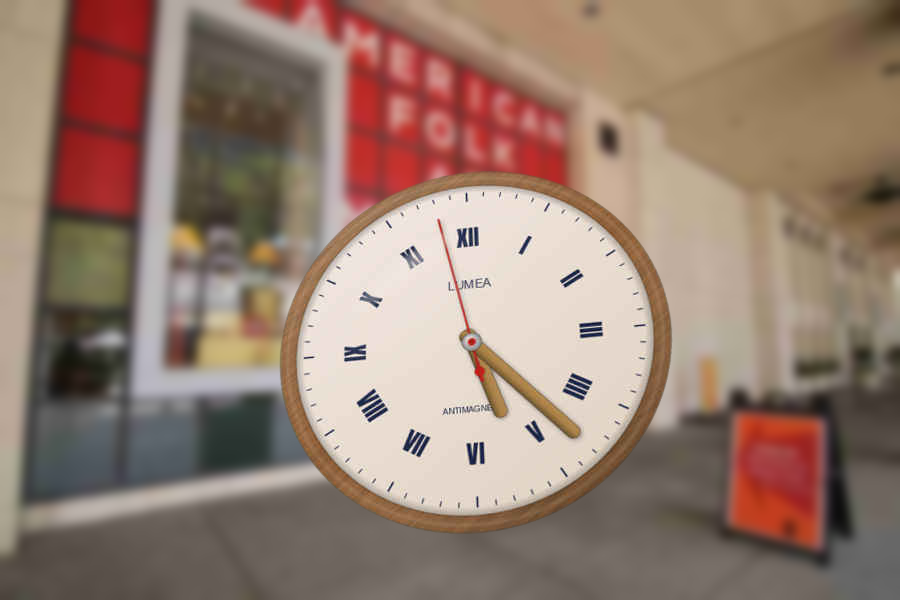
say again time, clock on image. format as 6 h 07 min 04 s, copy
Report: 5 h 22 min 58 s
